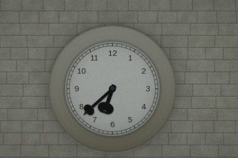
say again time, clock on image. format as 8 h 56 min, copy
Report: 6 h 38 min
